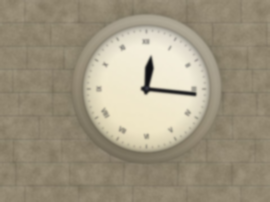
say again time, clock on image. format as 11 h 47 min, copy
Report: 12 h 16 min
